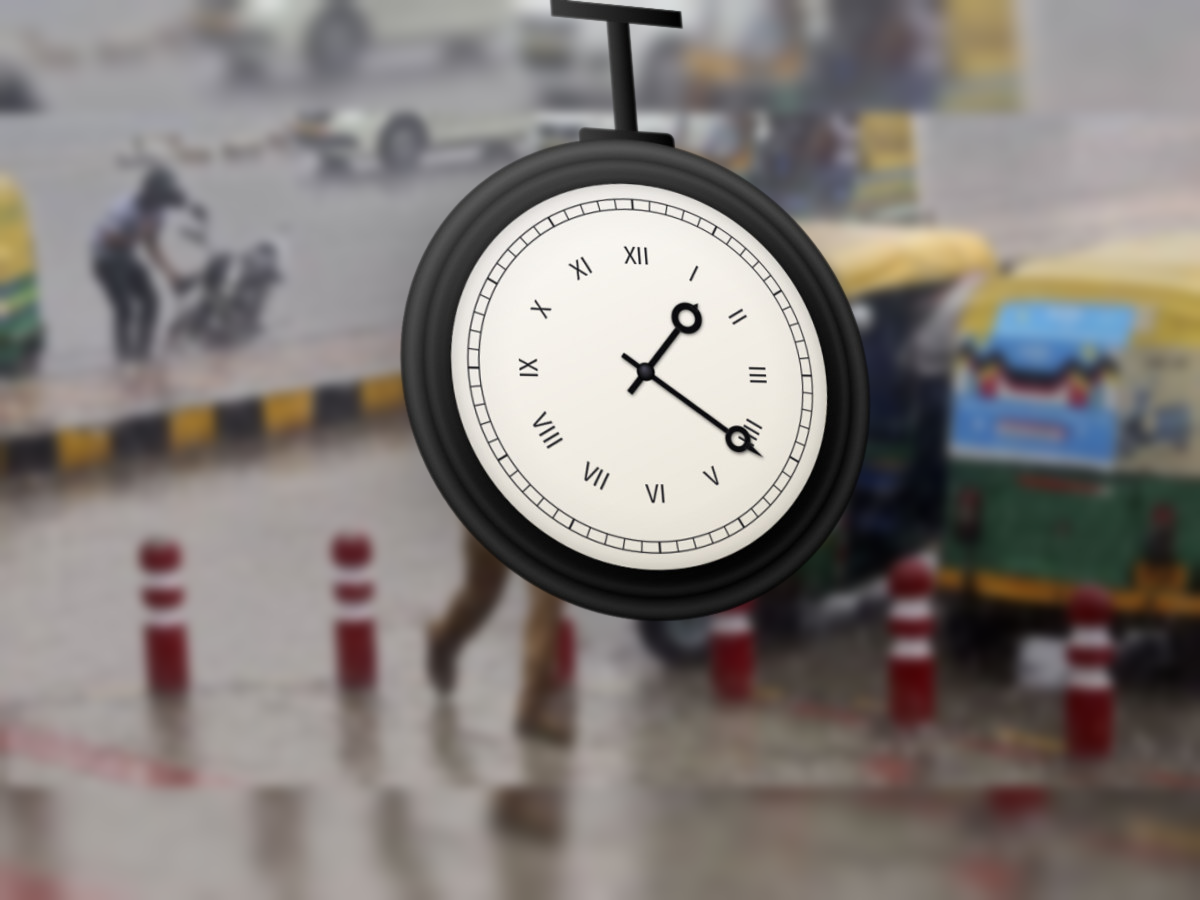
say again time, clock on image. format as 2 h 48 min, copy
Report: 1 h 21 min
